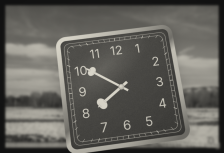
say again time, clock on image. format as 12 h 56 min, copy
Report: 7 h 51 min
